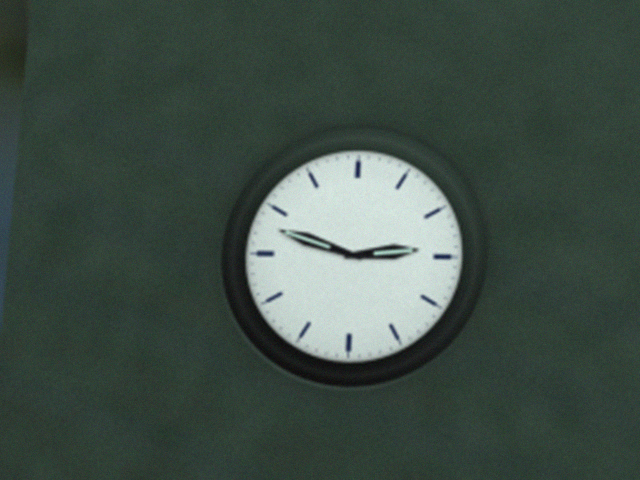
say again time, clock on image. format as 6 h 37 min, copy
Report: 2 h 48 min
